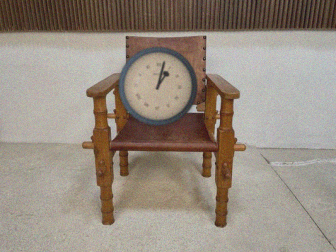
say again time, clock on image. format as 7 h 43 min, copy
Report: 1 h 02 min
